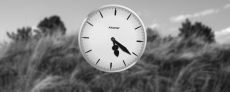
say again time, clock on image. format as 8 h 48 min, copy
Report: 5 h 21 min
